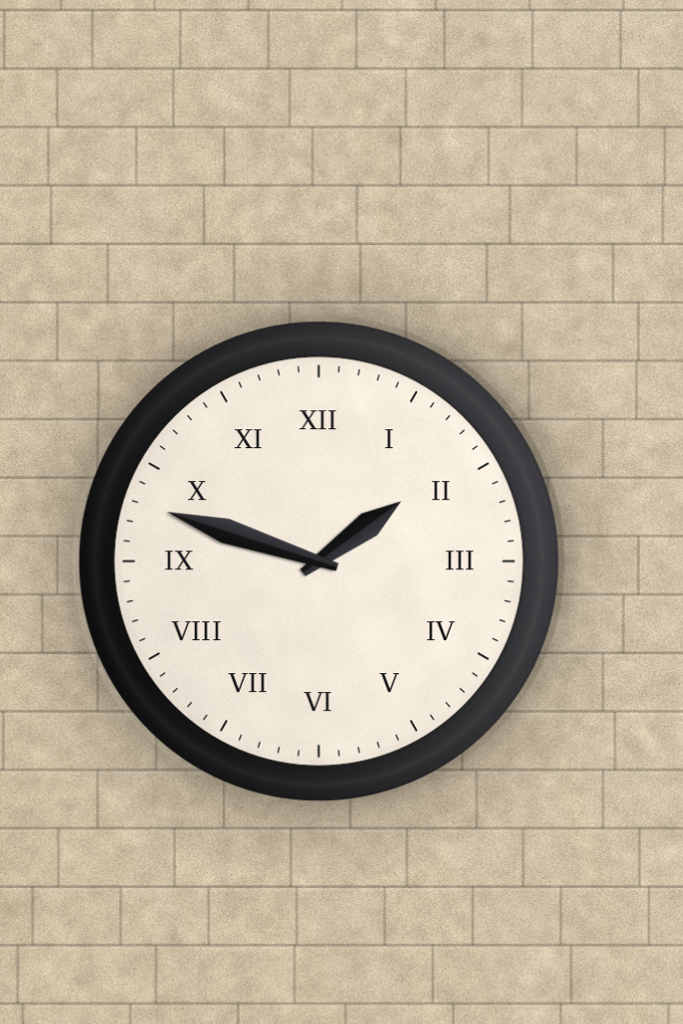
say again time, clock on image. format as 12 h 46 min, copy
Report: 1 h 48 min
